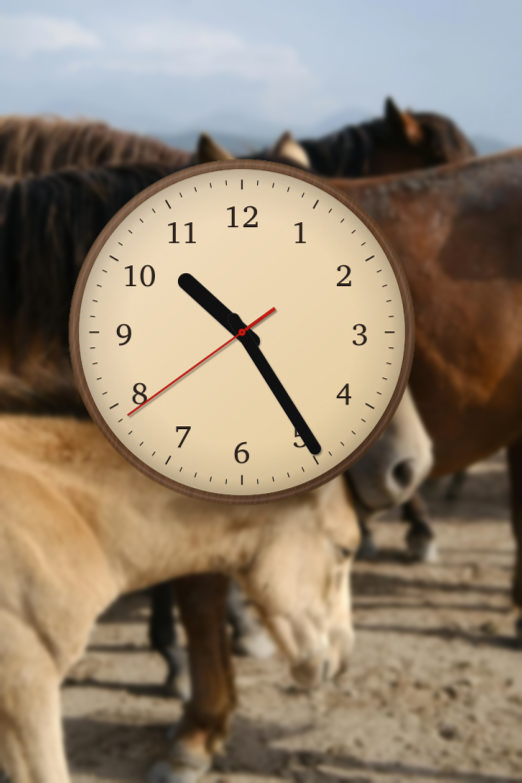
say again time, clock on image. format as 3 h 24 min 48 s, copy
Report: 10 h 24 min 39 s
